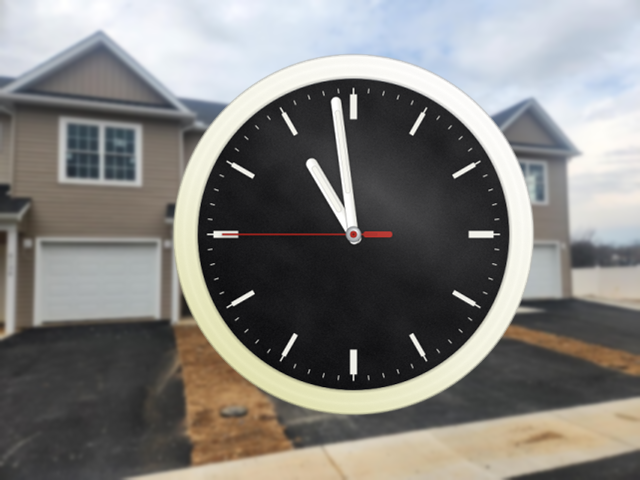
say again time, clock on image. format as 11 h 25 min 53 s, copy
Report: 10 h 58 min 45 s
